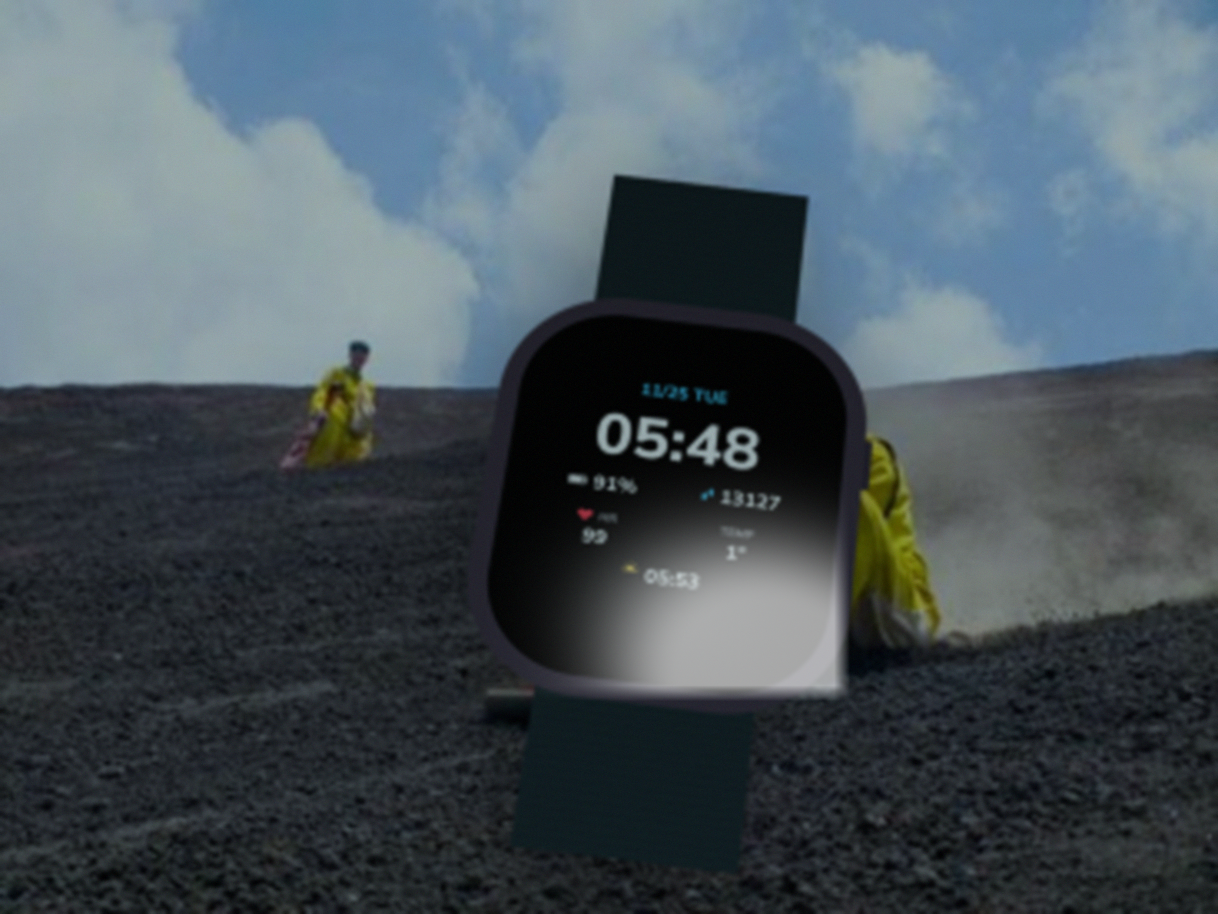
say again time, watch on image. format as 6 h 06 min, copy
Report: 5 h 48 min
